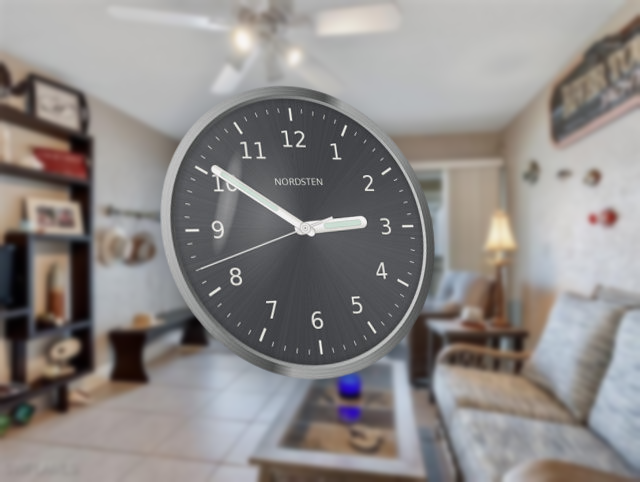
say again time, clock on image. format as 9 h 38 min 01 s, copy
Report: 2 h 50 min 42 s
